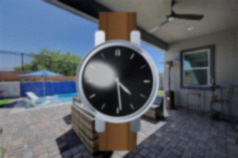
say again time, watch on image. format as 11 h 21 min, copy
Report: 4 h 29 min
